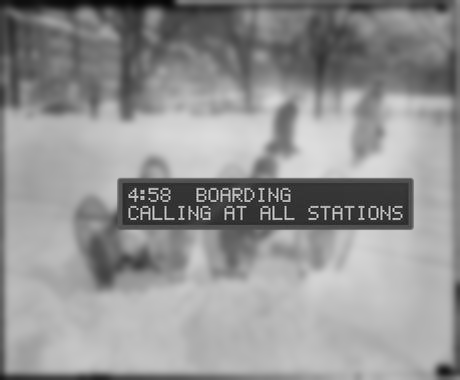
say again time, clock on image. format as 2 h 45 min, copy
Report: 4 h 58 min
